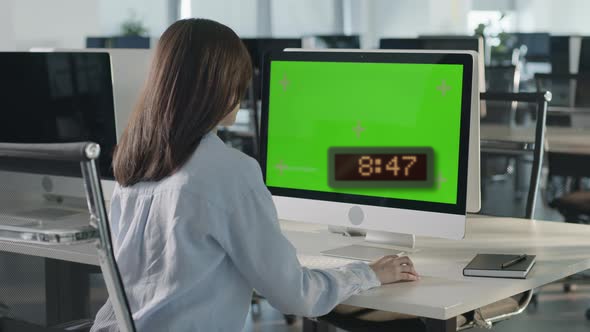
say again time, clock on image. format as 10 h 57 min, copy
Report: 8 h 47 min
